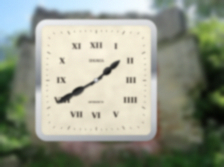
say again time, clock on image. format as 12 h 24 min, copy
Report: 1 h 40 min
